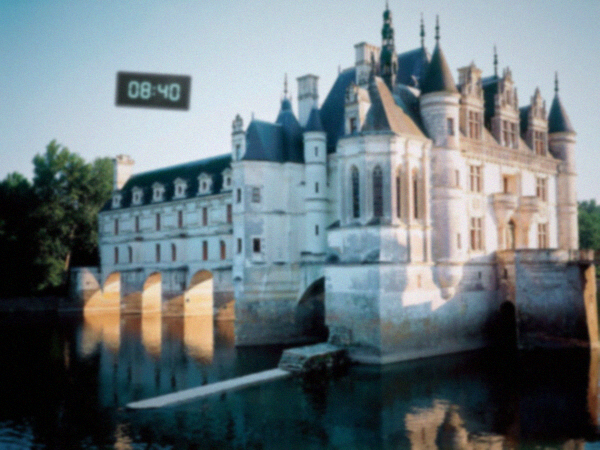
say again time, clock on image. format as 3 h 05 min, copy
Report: 8 h 40 min
